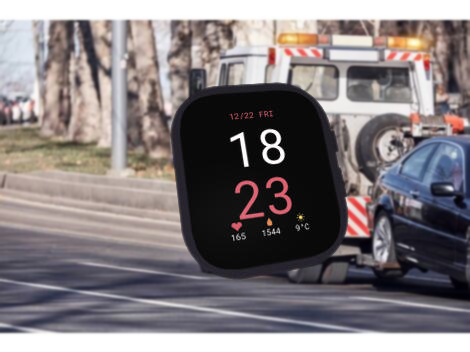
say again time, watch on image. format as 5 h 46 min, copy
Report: 18 h 23 min
